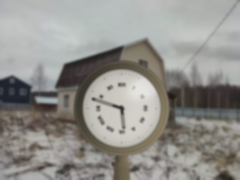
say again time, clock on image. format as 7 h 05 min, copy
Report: 5 h 48 min
